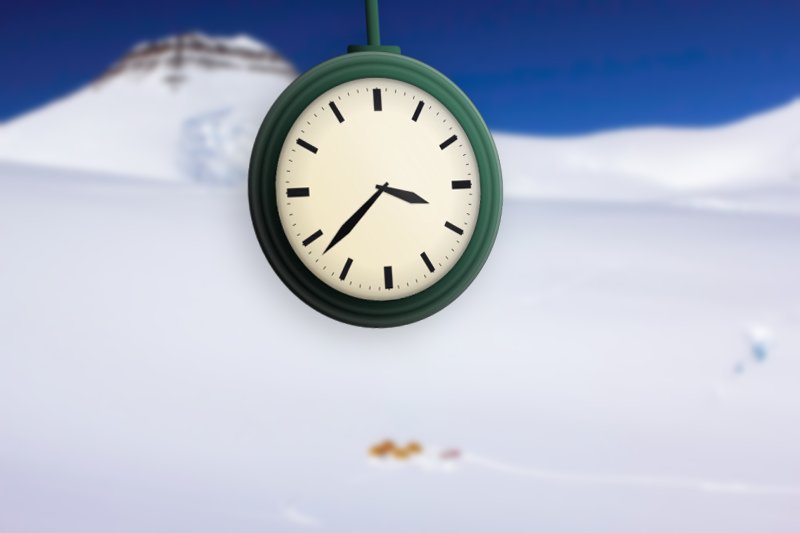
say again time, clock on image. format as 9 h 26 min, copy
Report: 3 h 38 min
